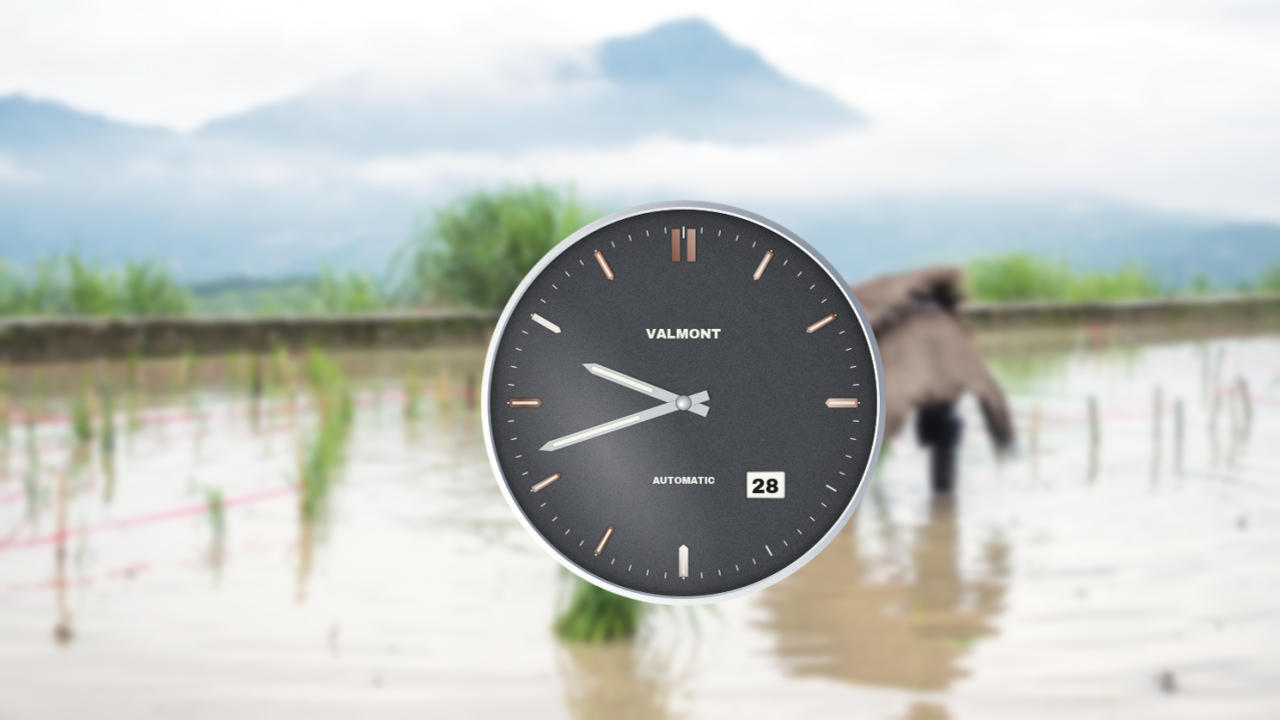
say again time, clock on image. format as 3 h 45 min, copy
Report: 9 h 42 min
